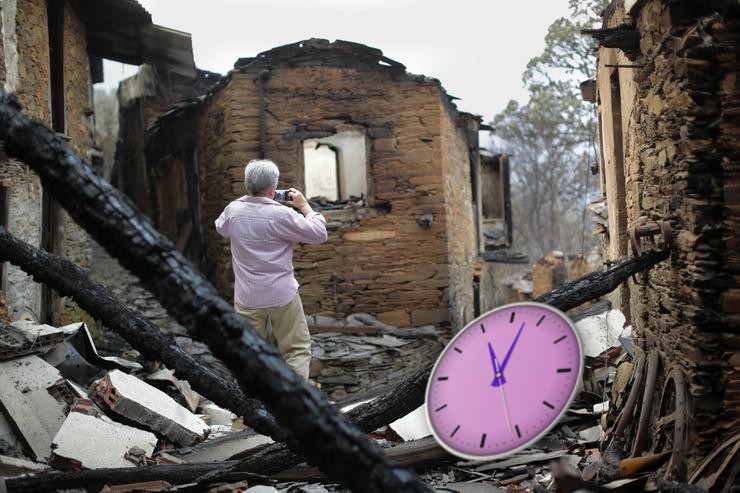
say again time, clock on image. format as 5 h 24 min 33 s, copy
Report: 11 h 02 min 26 s
